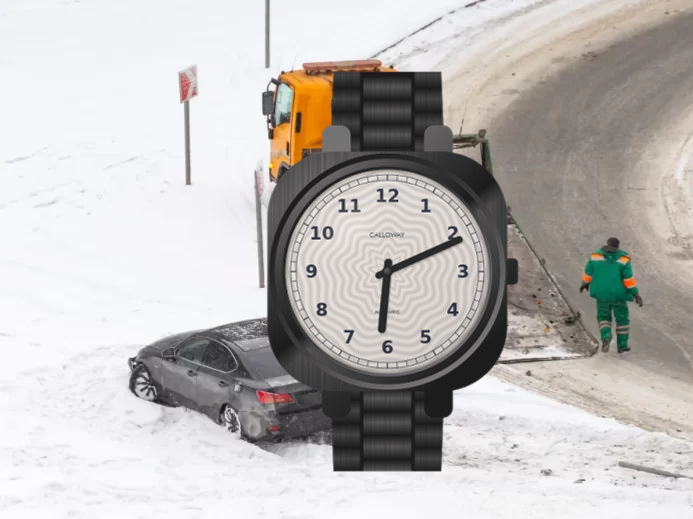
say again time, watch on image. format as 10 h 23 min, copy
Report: 6 h 11 min
